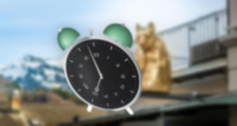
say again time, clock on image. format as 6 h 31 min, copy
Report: 6 h 58 min
